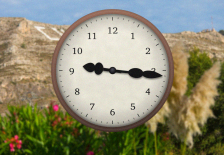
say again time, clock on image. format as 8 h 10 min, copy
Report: 9 h 16 min
